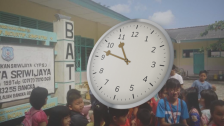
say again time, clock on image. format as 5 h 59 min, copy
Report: 10 h 47 min
